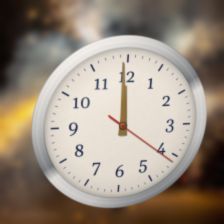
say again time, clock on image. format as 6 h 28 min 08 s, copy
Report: 11 h 59 min 21 s
